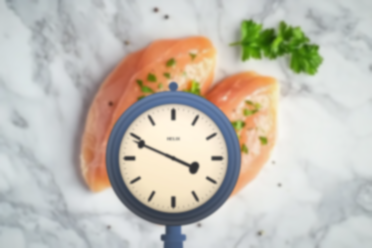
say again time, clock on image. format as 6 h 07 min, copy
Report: 3 h 49 min
